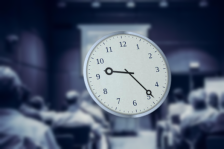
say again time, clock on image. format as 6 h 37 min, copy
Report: 9 h 24 min
